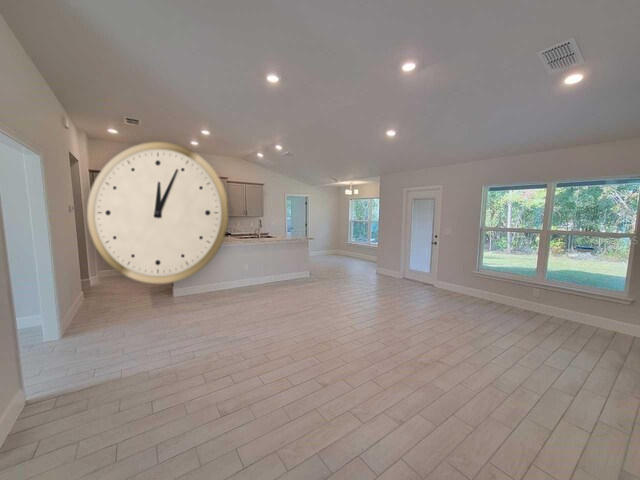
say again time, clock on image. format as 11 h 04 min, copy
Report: 12 h 04 min
